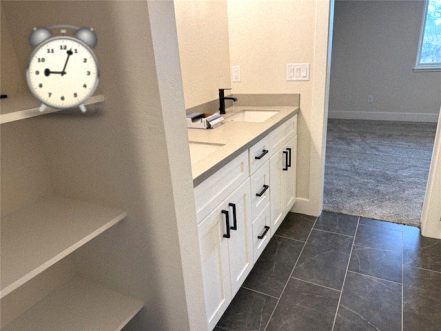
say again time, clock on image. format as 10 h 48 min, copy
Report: 9 h 03 min
